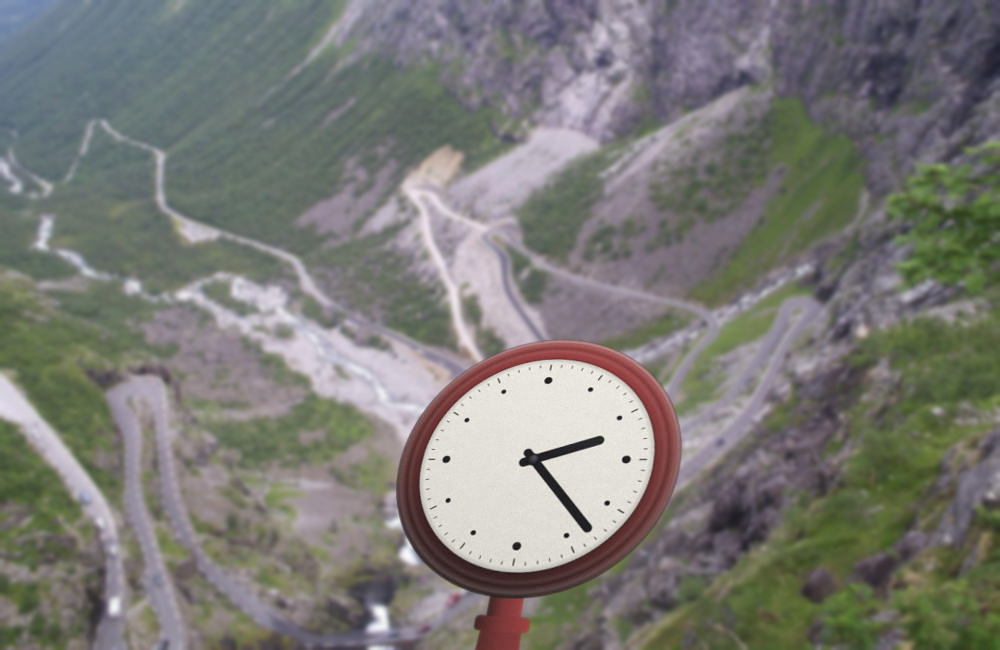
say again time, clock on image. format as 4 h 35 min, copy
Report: 2 h 23 min
